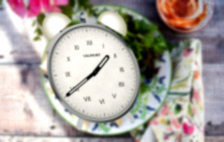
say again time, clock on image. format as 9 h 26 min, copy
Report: 1 h 40 min
